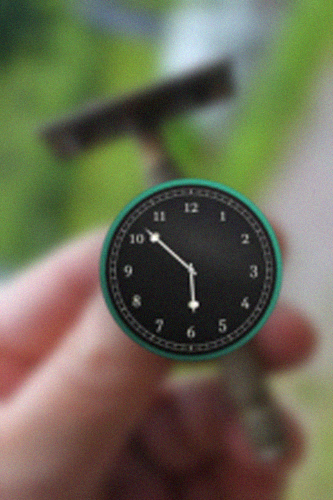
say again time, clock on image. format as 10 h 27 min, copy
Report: 5 h 52 min
